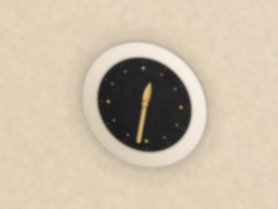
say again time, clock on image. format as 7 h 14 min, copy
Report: 12 h 32 min
